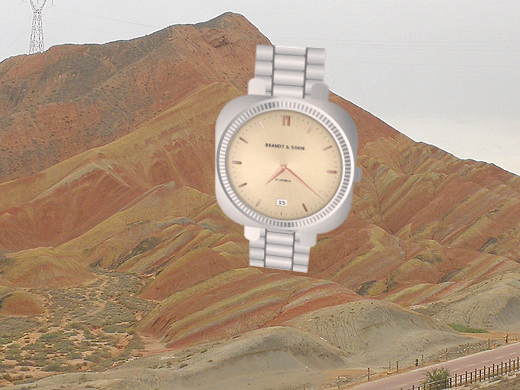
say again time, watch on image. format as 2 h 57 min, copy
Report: 7 h 21 min
